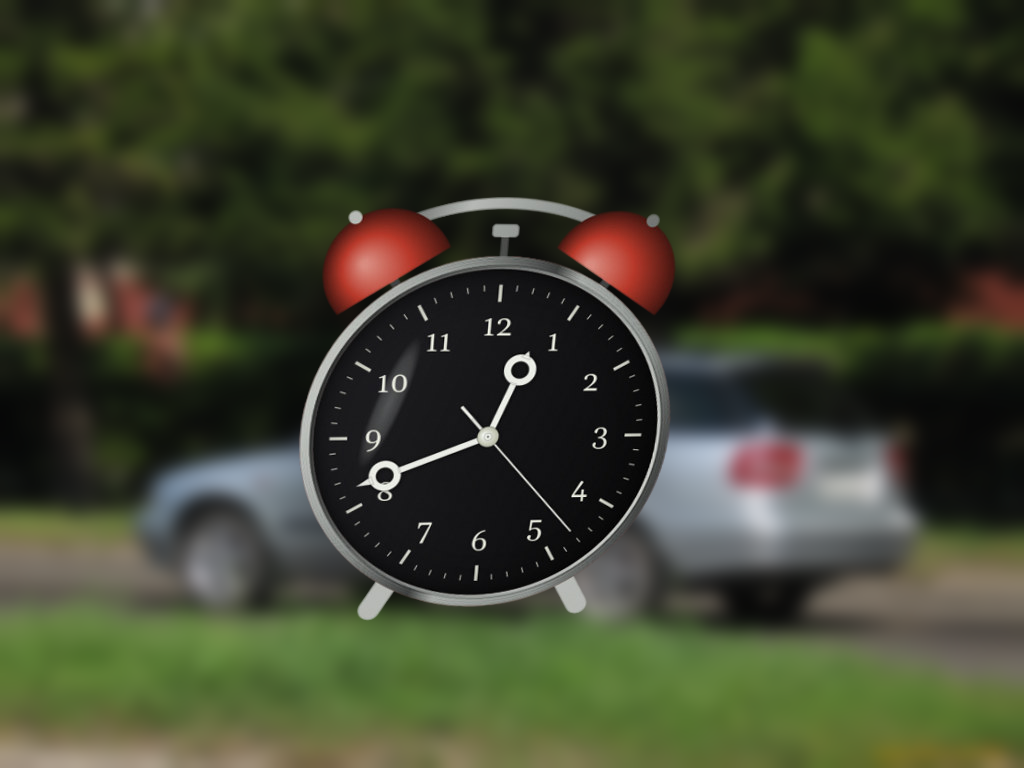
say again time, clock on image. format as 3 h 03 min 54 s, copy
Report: 12 h 41 min 23 s
